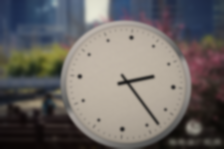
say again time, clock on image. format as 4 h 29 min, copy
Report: 2 h 23 min
